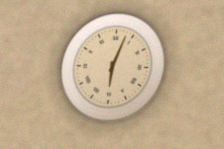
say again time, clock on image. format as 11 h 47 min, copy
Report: 6 h 03 min
